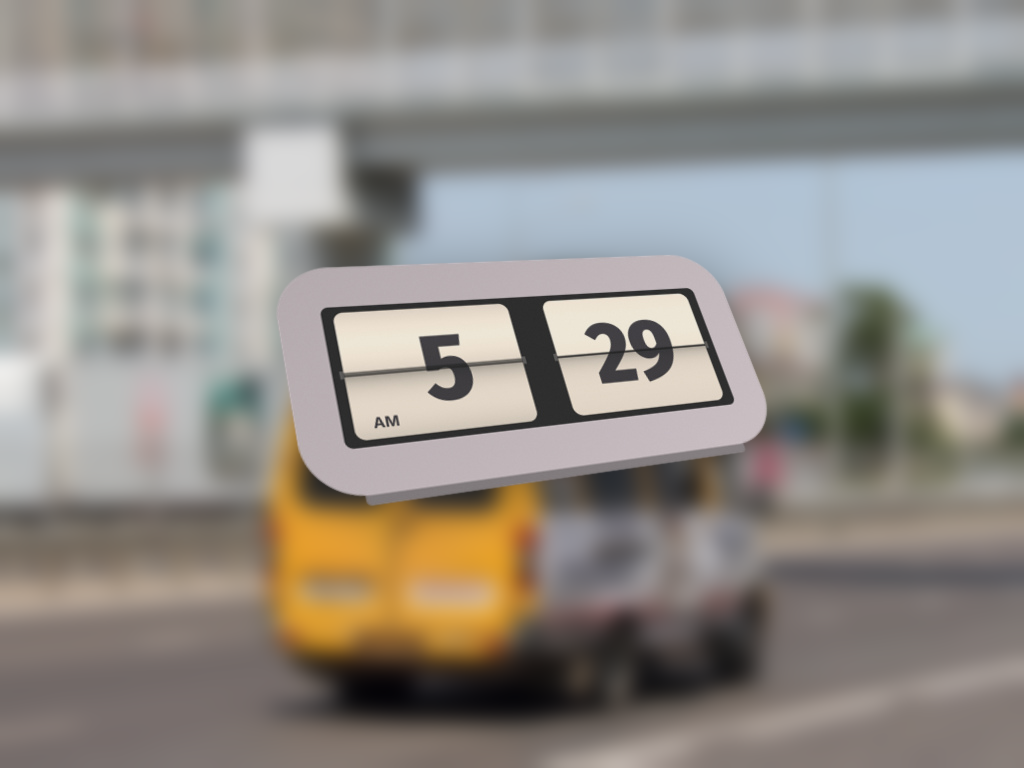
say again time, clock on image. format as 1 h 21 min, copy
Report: 5 h 29 min
